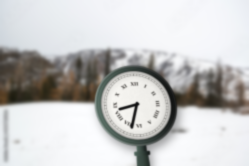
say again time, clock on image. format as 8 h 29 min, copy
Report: 8 h 33 min
